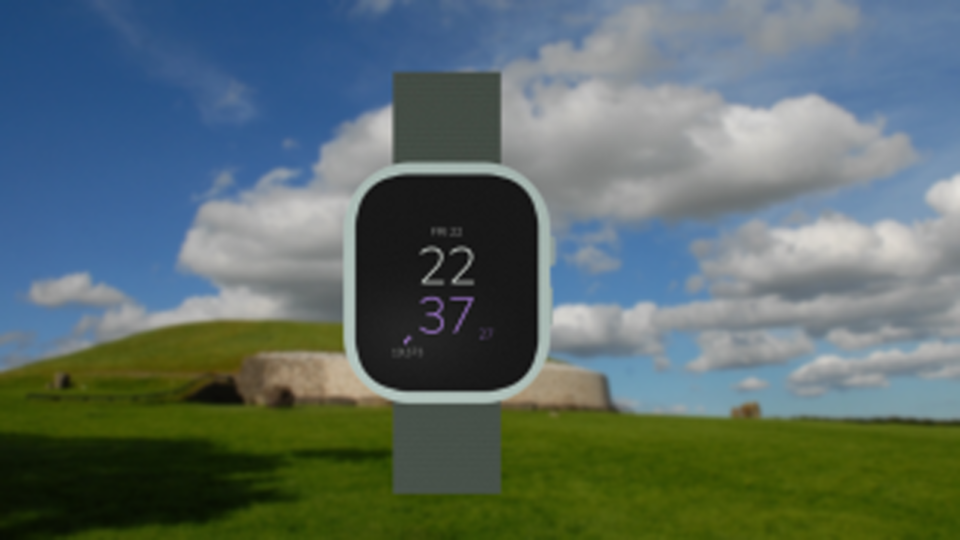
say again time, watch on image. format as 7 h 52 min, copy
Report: 22 h 37 min
